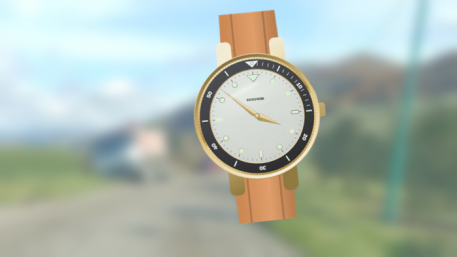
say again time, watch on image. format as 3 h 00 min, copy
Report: 3 h 52 min
